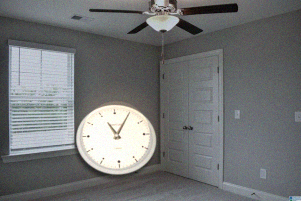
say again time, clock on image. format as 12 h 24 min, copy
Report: 11 h 05 min
